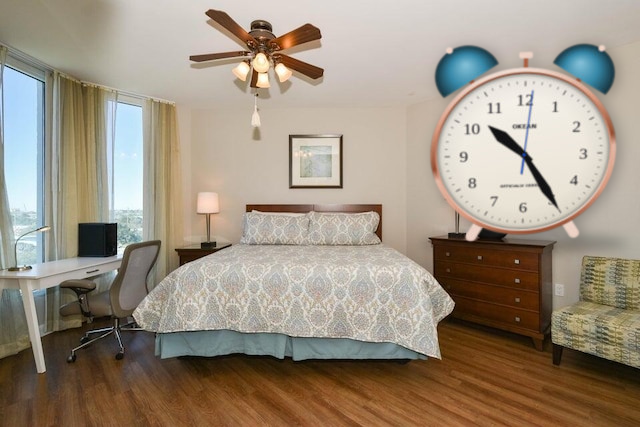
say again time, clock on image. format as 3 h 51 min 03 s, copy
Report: 10 h 25 min 01 s
